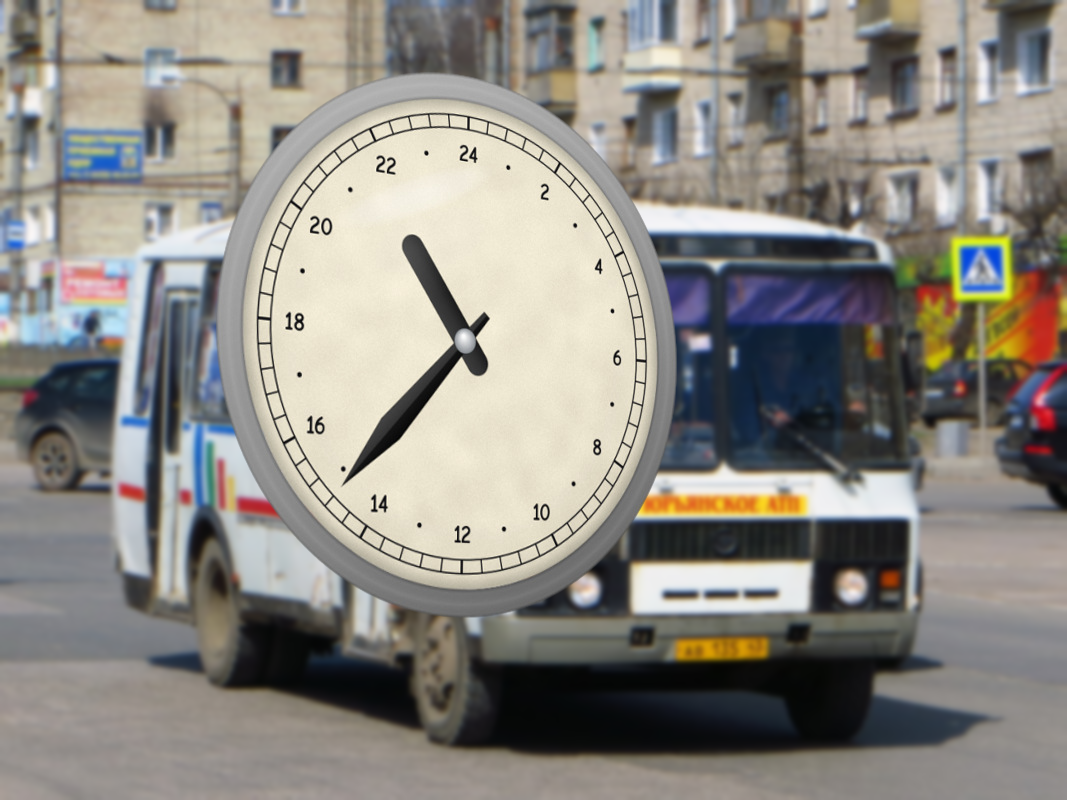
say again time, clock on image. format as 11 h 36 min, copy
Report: 21 h 37 min
